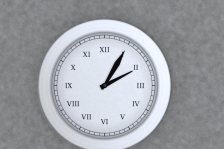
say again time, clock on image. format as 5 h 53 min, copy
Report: 2 h 05 min
